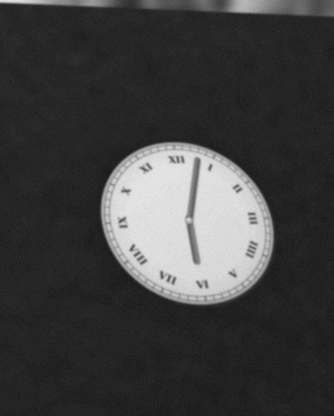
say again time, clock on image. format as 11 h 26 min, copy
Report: 6 h 03 min
